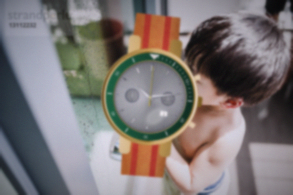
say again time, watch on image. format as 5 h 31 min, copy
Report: 10 h 13 min
